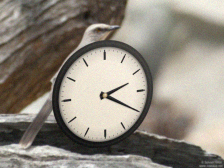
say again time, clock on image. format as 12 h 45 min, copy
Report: 2 h 20 min
